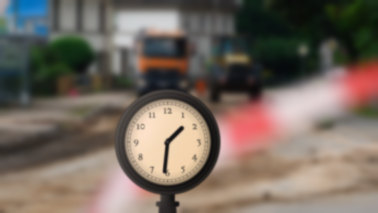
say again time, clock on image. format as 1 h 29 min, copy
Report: 1 h 31 min
